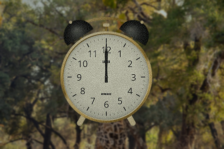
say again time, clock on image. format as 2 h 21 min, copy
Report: 12 h 00 min
